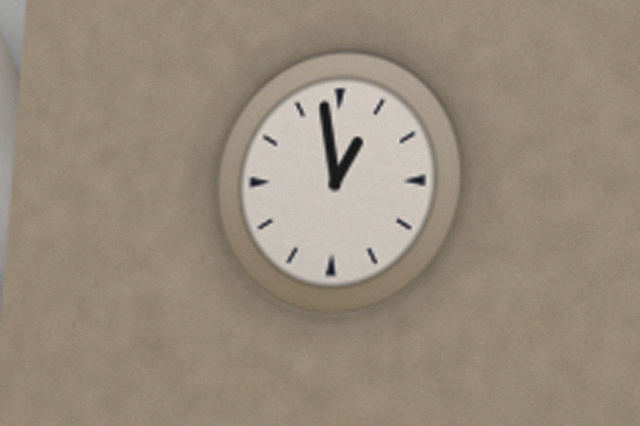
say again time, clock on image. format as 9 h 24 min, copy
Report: 12 h 58 min
